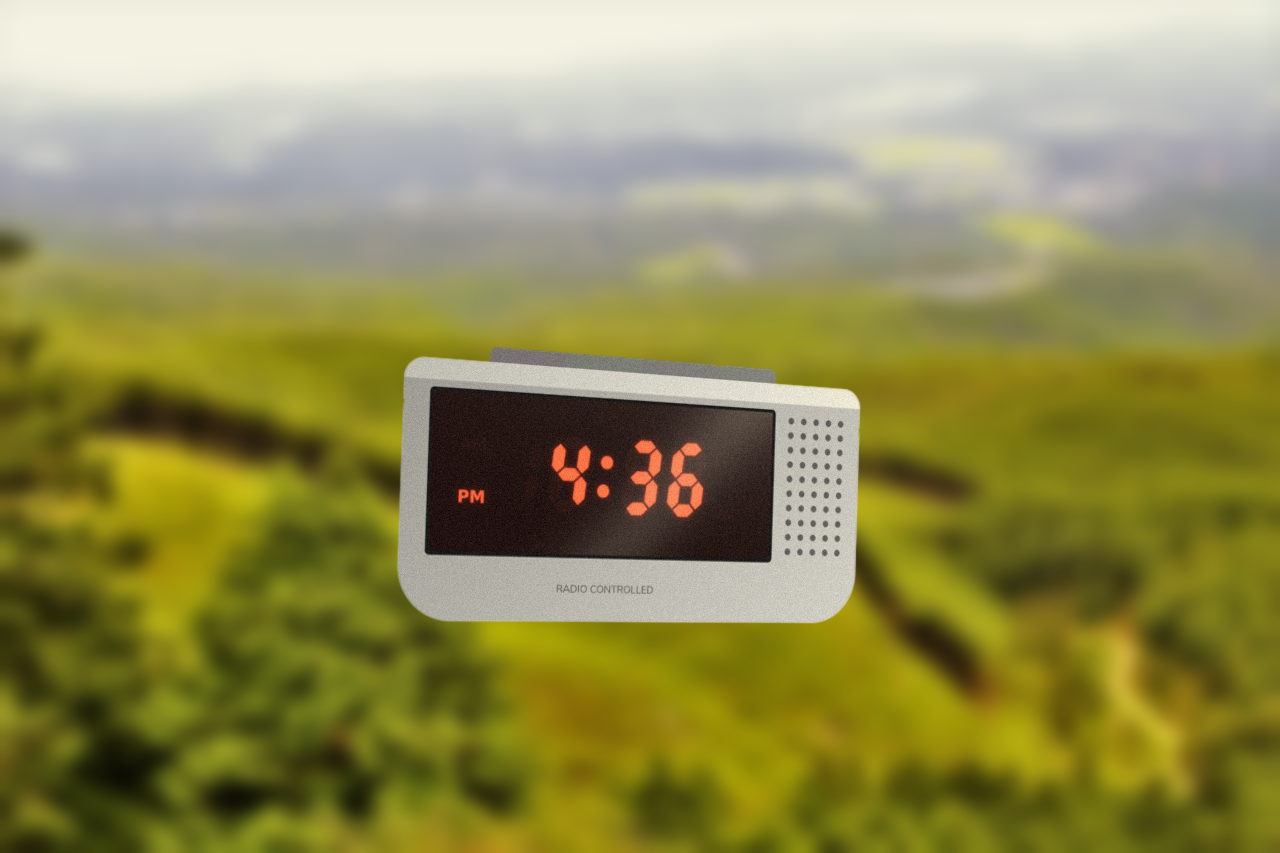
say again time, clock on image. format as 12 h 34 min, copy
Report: 4 h 36 min
